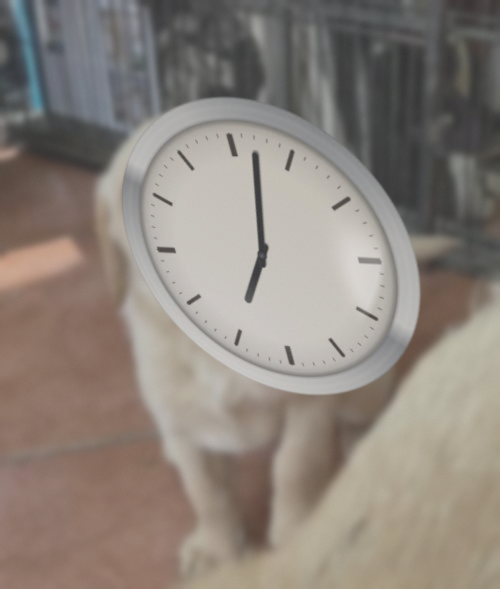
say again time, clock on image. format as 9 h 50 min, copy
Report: 7 h 02 min
